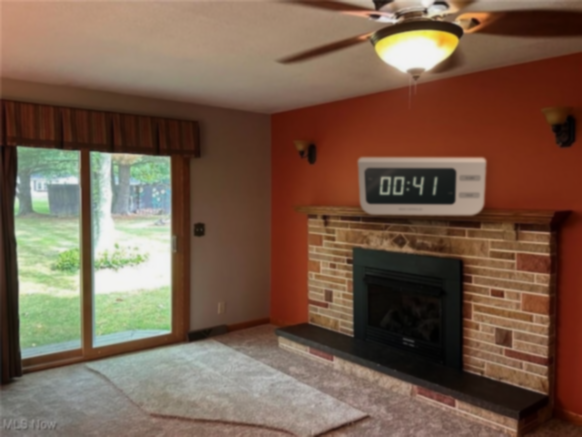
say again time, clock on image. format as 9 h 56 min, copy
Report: 0 h 41 min
